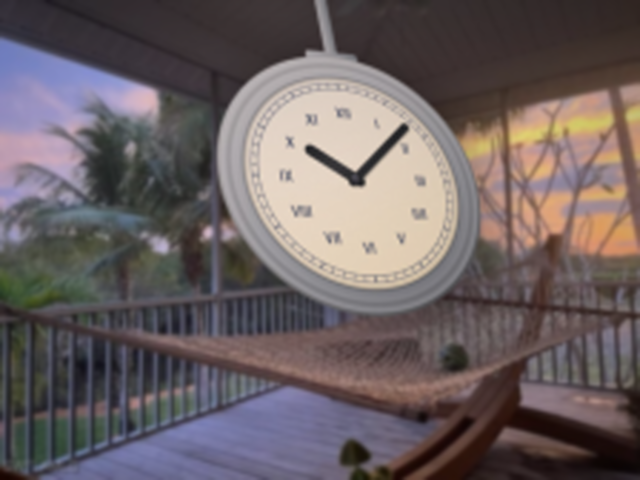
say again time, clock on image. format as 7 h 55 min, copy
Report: 10 h 08 min
